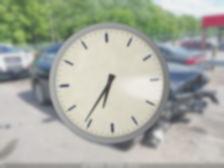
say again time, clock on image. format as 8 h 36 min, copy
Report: 6 h 36 min
